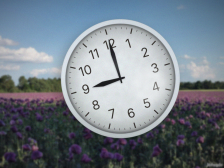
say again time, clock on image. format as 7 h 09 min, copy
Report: 9 h 00 min
